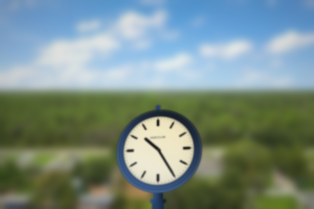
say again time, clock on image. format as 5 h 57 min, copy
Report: 10 h 25 min
